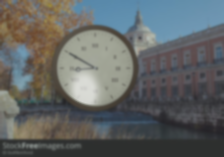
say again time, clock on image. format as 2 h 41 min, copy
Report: 8 h 50 min
